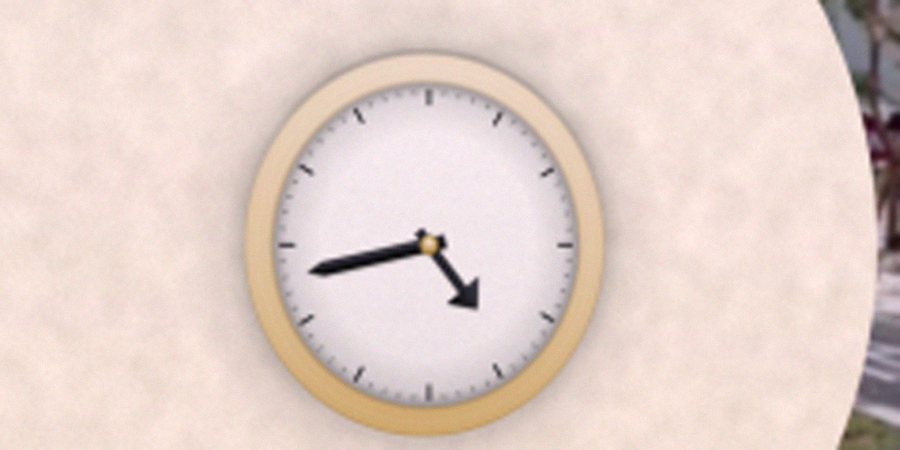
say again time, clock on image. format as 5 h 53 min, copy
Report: 4 h 43 min
